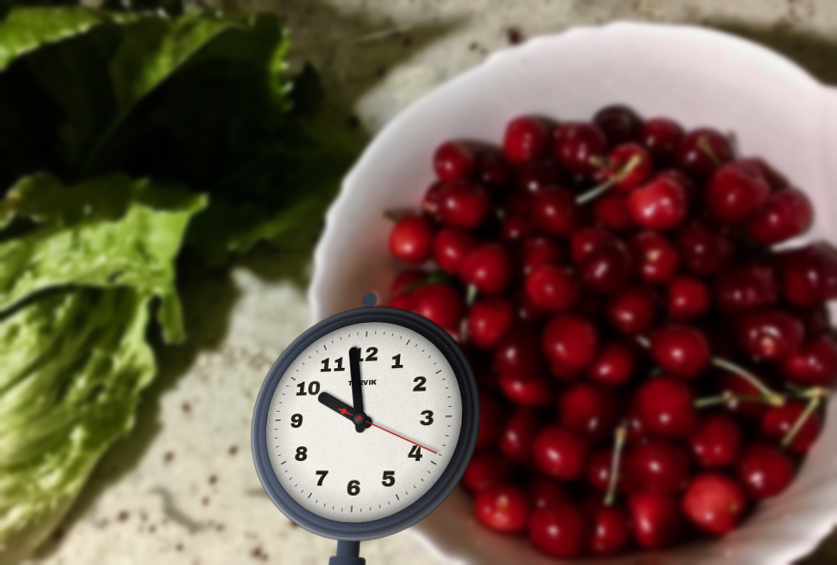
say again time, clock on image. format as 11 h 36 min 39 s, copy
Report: 9 h 58 min 19 s
